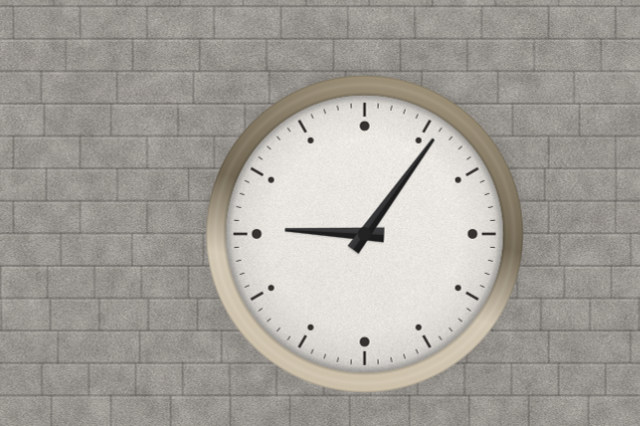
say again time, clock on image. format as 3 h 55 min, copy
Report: 9 h 06 min
